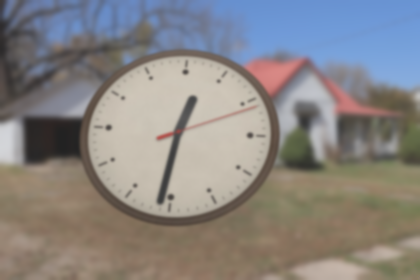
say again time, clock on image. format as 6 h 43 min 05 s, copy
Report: 12 h 31 min 11 s
